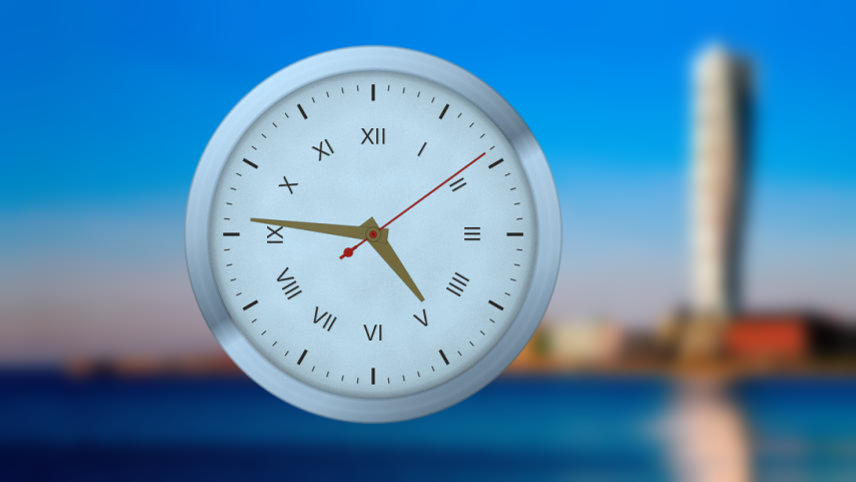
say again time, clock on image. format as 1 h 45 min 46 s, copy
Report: 4 h 46 min 09 s
